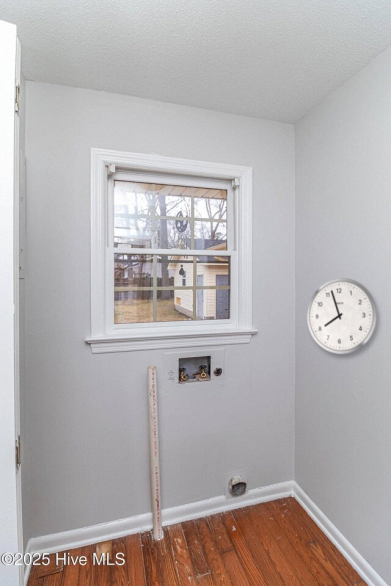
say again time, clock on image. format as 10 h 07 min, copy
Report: 7 h 57 min
